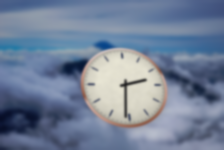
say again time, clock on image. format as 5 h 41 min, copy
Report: 2 h 31 min
